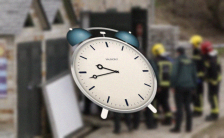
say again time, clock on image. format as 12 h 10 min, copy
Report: 9 h 43 min
